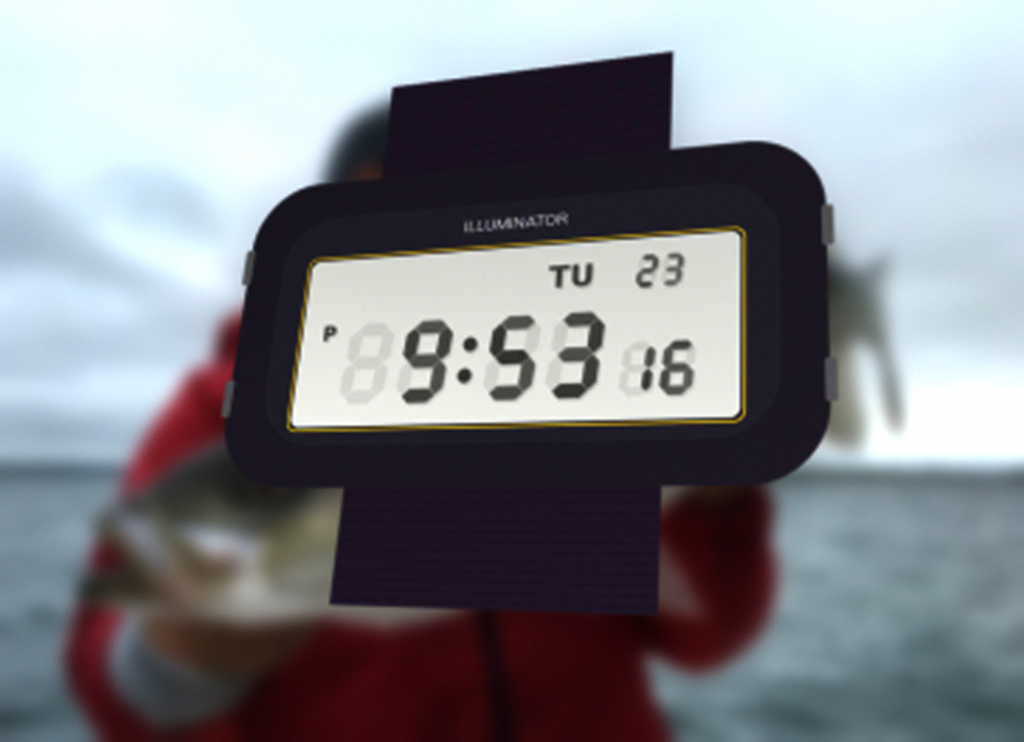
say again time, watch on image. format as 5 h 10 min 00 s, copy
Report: 9 h 53 min 16 s
